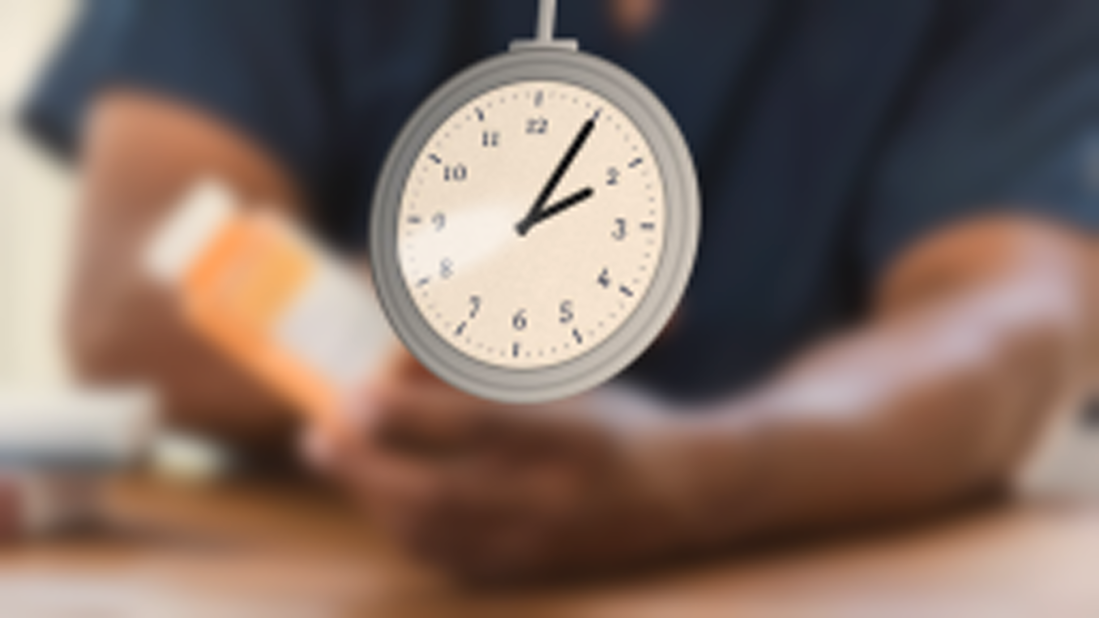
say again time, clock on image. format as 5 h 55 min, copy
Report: 2 h 05 min
